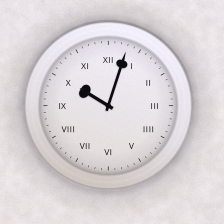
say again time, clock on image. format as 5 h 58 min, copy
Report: 10 h 03 min
